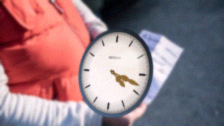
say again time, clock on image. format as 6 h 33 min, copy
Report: 4 h 18 min
